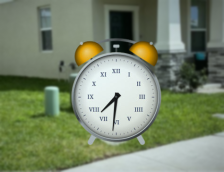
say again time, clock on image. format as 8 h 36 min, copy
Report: 7 h 31 min
